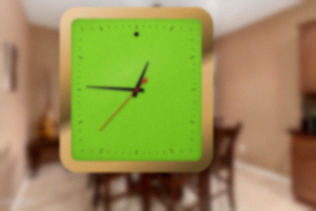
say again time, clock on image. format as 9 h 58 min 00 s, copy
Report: 12 h 45 min 37 s
